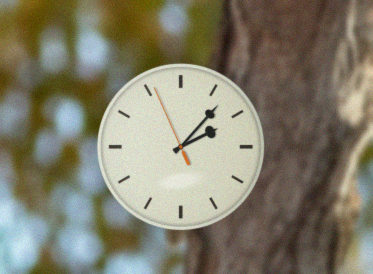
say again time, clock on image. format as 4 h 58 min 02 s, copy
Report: 2 h 06 min 56 s
